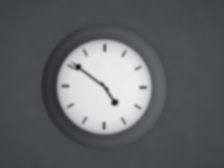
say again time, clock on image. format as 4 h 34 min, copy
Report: 4 h 51 min
